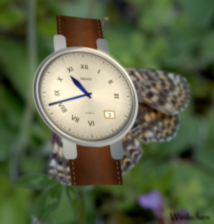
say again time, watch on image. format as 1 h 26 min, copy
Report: 10 h 42 min
